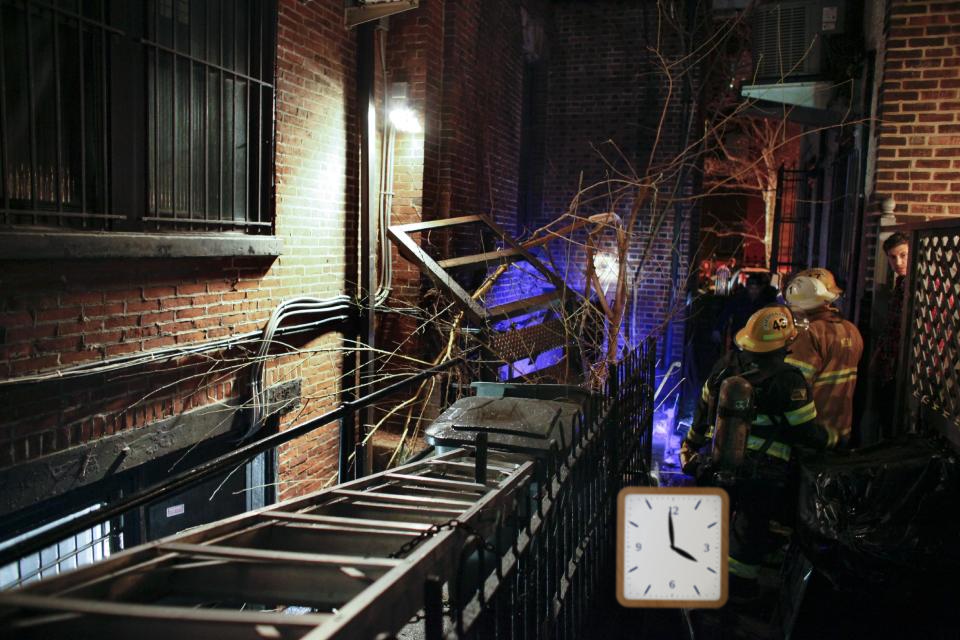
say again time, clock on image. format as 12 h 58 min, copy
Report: 3 h 59 min
